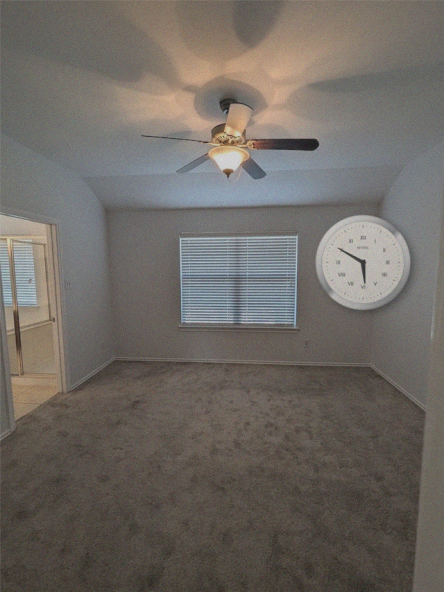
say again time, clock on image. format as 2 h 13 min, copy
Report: 5 h 50 min
